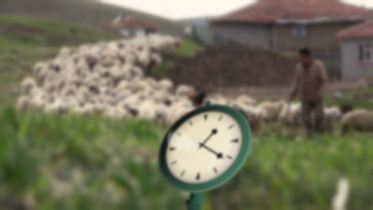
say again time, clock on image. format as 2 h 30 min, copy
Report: 1 h 21 min
